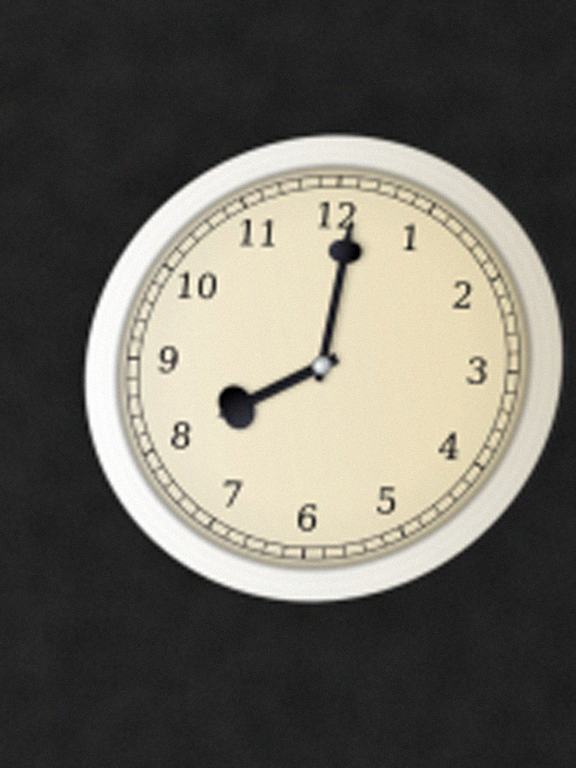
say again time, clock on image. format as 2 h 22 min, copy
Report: 8 h 01 min
